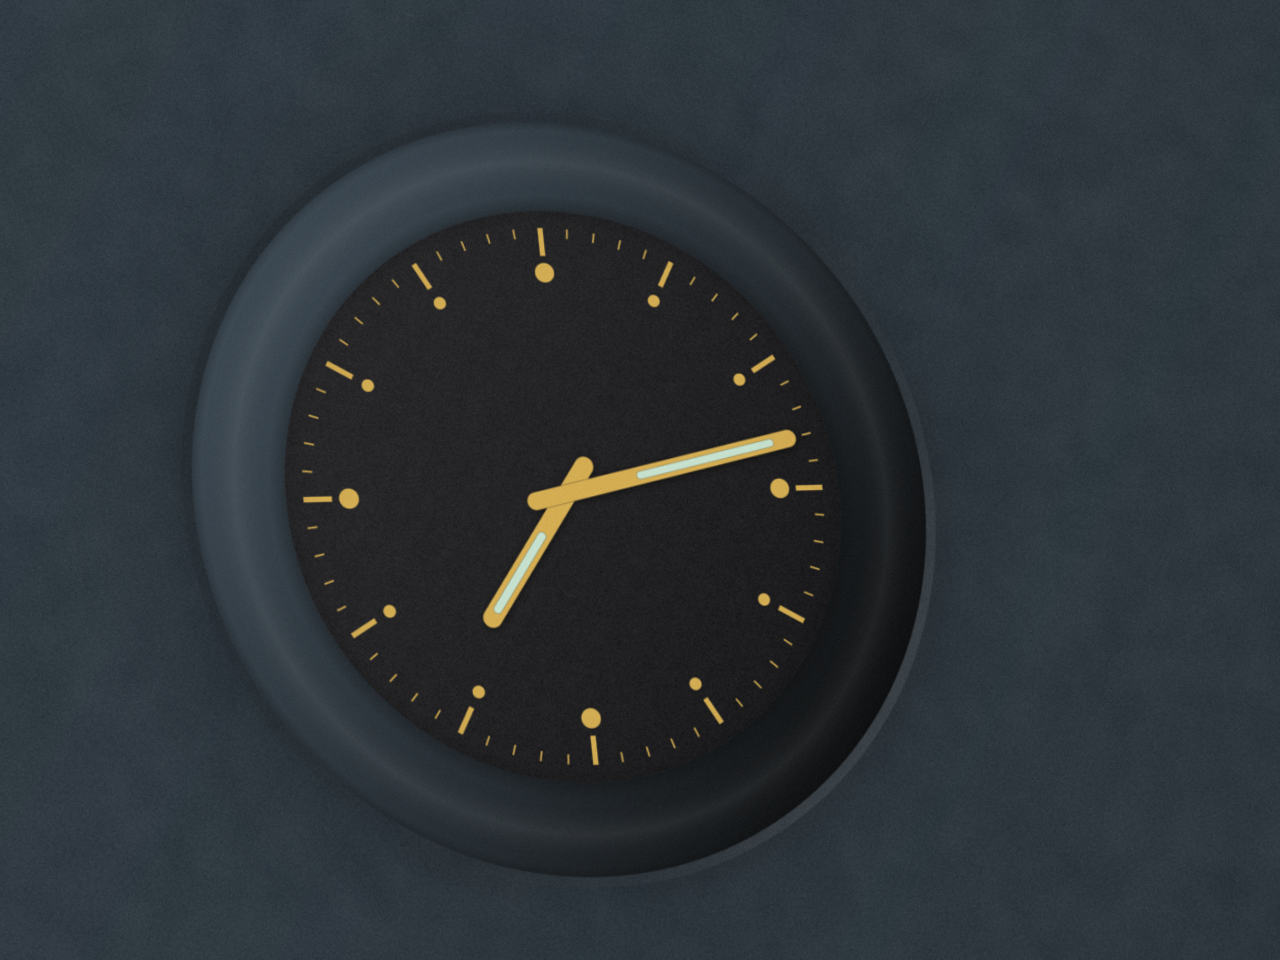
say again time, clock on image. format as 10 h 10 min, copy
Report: 7 h 13 min
